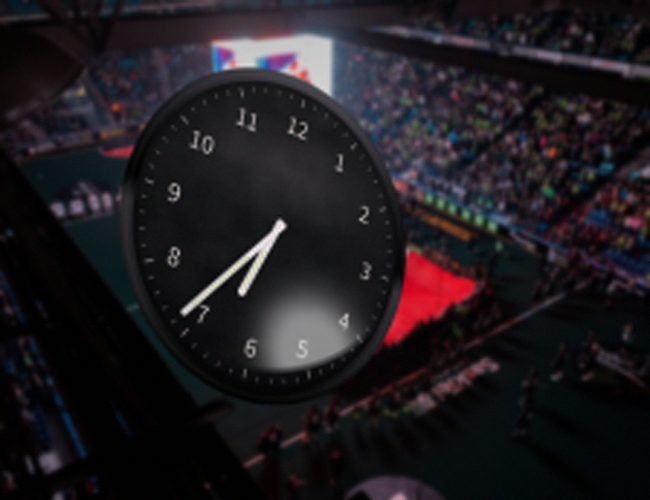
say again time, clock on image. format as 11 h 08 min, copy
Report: 6 h 36 min
